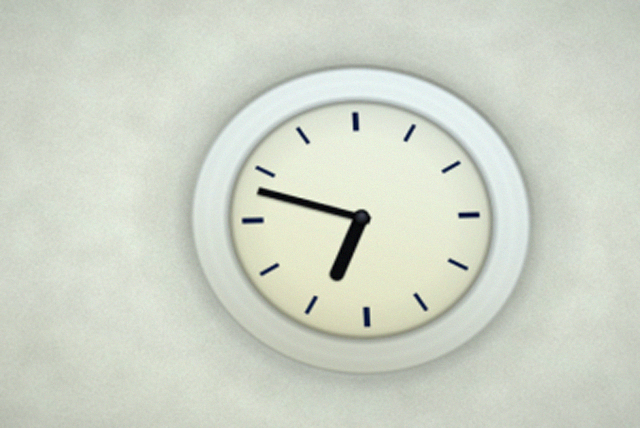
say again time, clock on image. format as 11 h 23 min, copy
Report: 6 h 48 min
